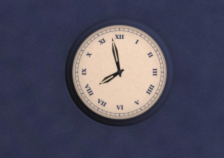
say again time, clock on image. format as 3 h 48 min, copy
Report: 7 h 58 min
